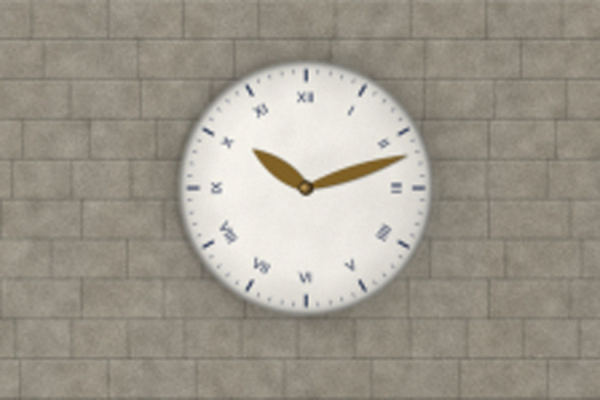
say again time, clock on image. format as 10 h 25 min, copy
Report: 10 h 12 min
